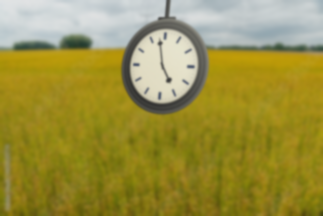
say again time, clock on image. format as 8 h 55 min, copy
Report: 4 h 58 min
